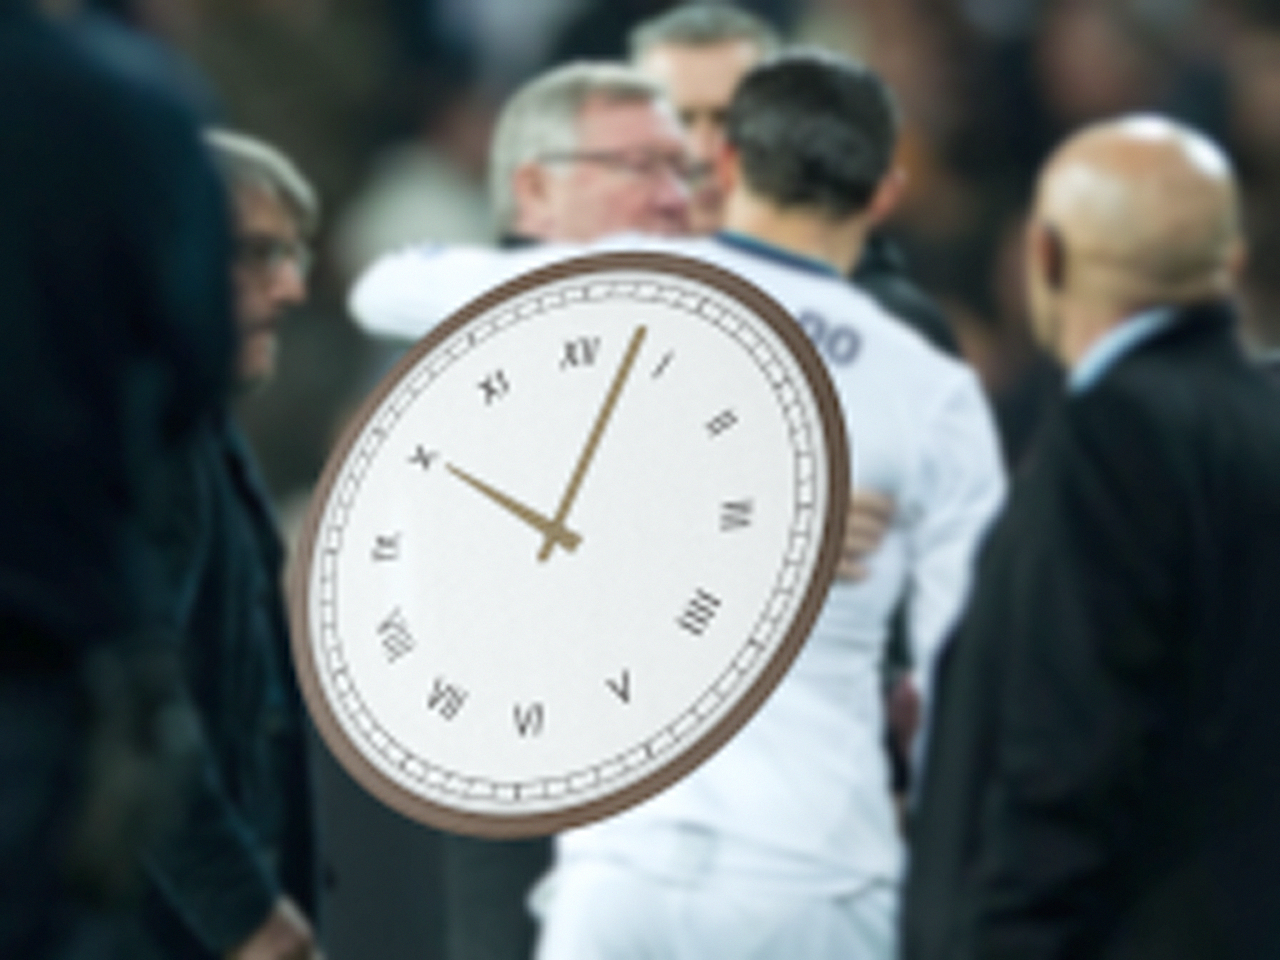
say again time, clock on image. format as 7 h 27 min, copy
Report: 10 h 03 min
